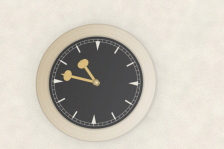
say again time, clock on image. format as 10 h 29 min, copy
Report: 10 h 47 min
